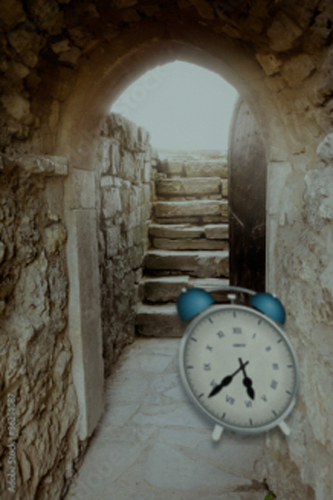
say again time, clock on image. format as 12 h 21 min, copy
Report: 5 h 39 min
